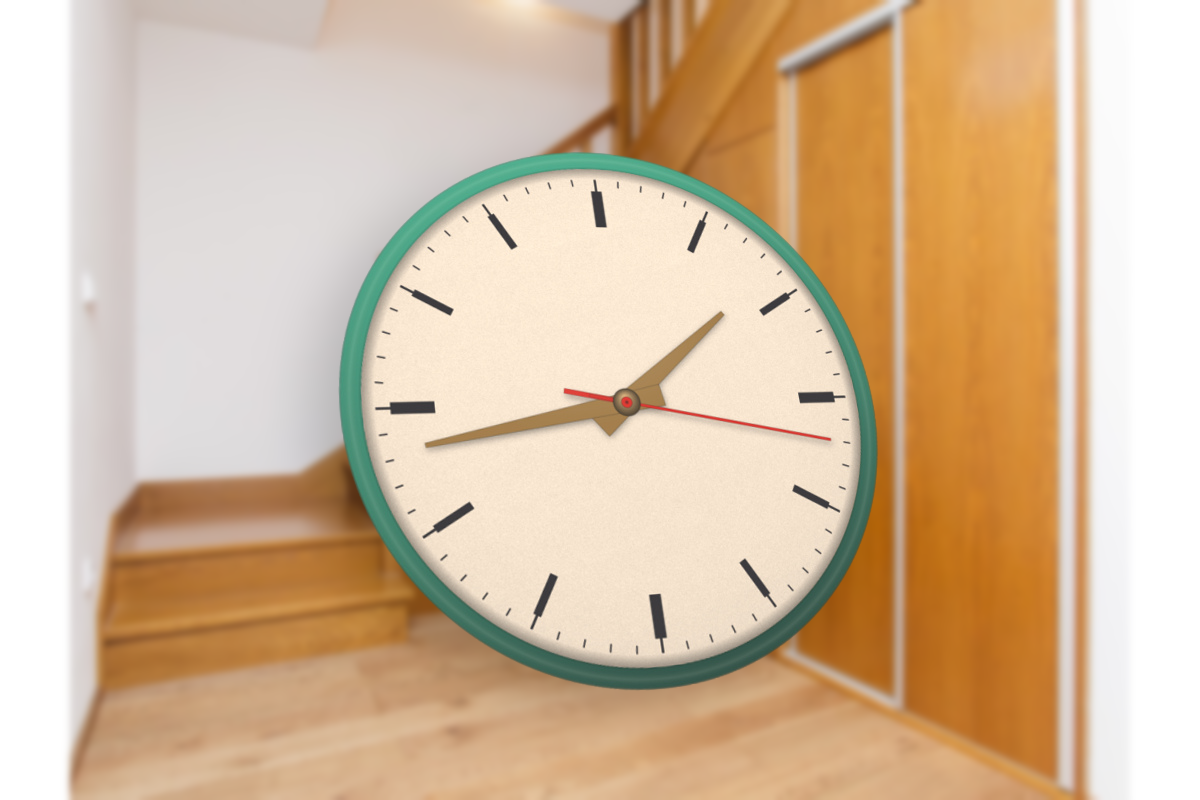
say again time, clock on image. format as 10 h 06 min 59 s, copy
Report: 1 h 43 min 17 s
